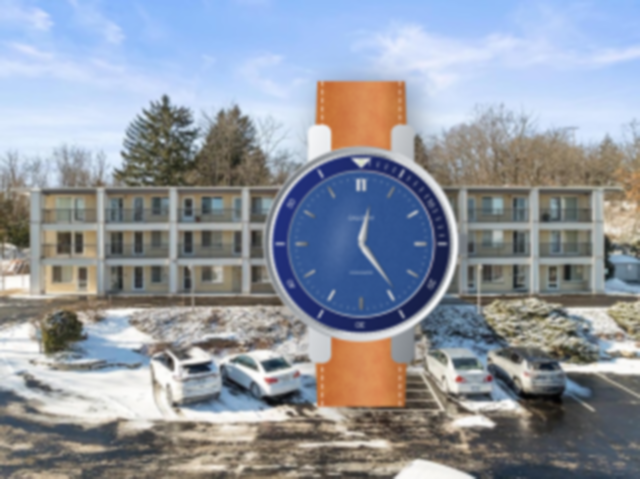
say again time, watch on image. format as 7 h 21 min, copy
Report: 12 h 24 min
